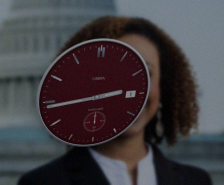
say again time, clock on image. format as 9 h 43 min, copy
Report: 2 h 44 min
